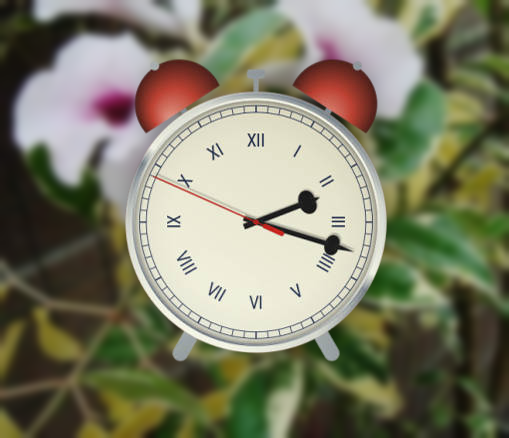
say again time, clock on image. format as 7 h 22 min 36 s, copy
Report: 2 h 17 min 49 s
